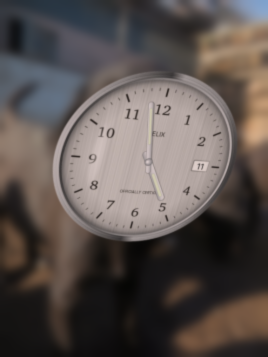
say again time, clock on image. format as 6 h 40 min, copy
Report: 4 h 58 min
